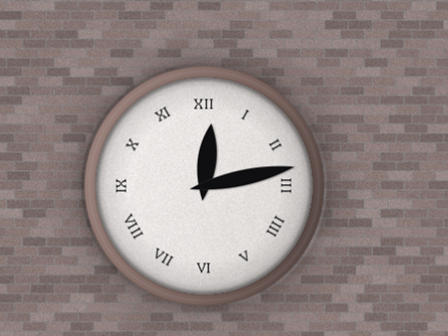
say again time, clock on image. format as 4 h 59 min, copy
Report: 12 h 13 min
